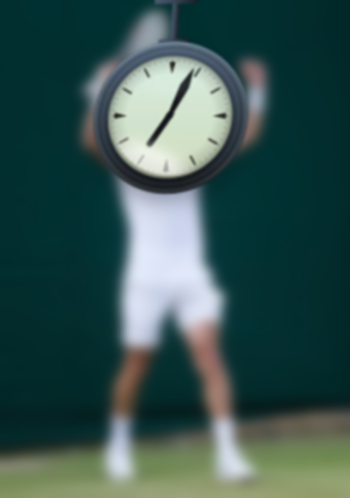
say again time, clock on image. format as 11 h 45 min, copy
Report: 7 h 04 min
